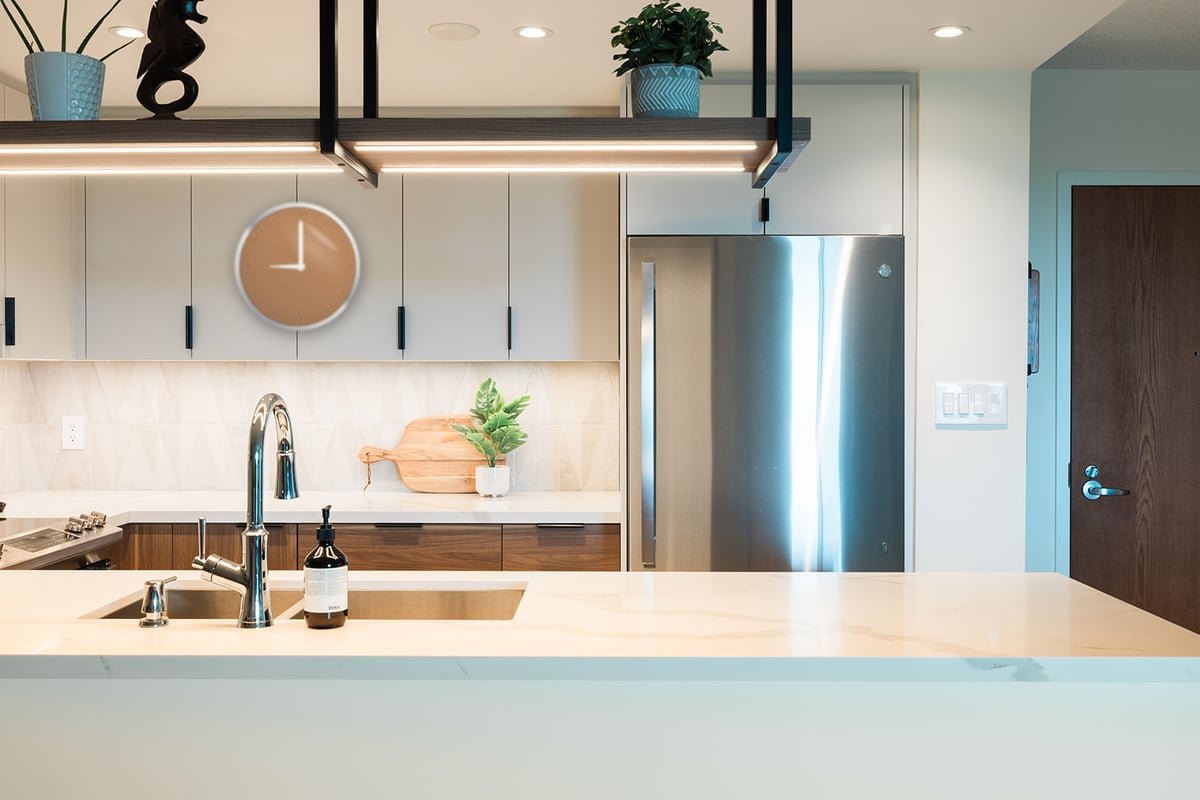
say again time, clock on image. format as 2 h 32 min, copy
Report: 9 h 00 min
